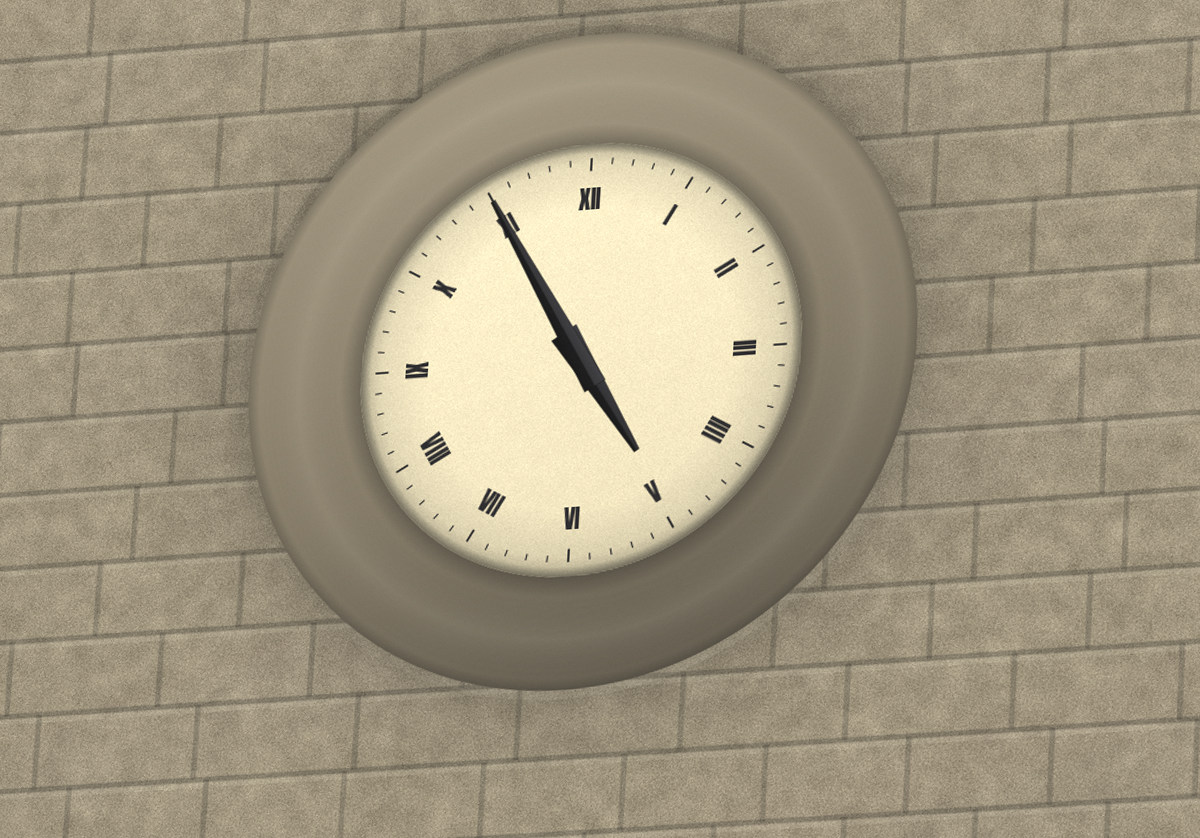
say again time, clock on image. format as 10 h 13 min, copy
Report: 4 h 55 min
